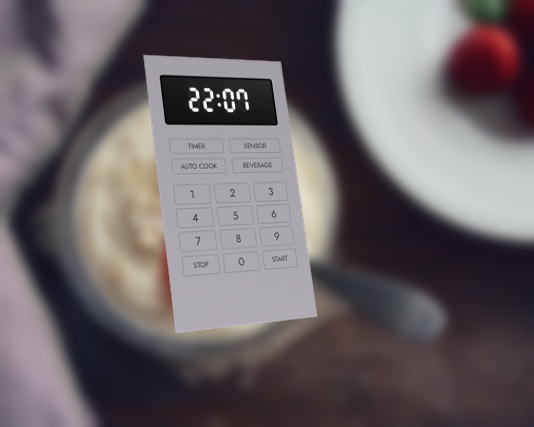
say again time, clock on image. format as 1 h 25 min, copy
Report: 22 h 07 min
